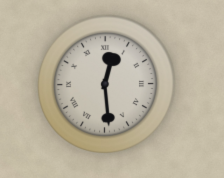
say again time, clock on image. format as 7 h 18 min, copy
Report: 12 h 29 min
